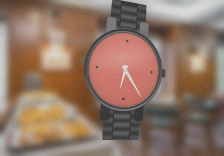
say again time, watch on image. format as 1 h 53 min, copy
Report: 6 h 24 min
